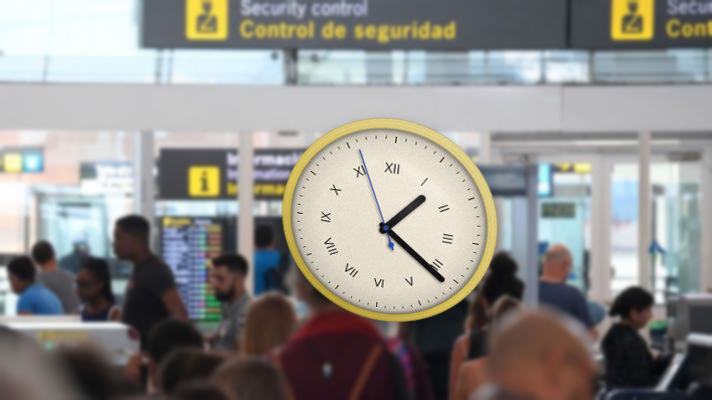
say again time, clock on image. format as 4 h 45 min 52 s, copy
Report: 1 h 20 min 56 s
